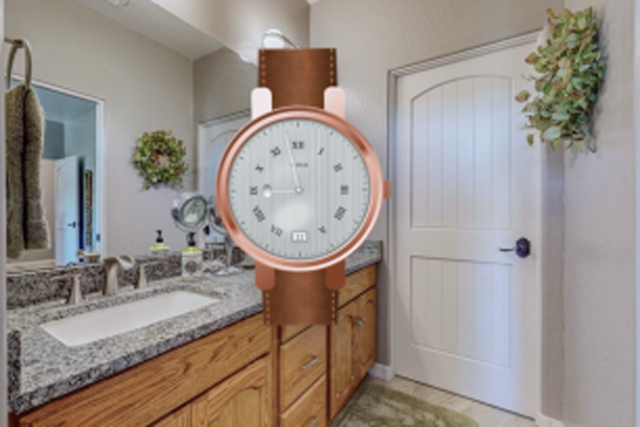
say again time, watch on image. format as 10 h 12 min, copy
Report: 8 h 58 min
